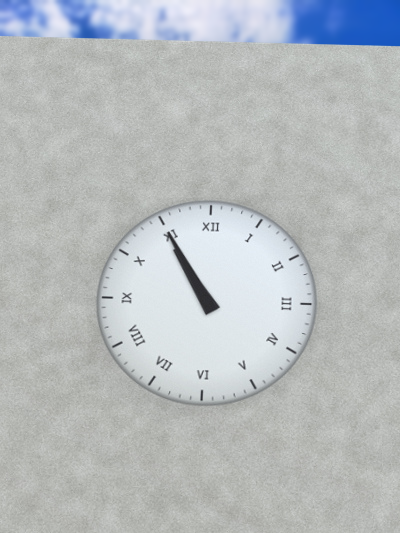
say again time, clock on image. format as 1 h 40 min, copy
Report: 10 h 55 min
